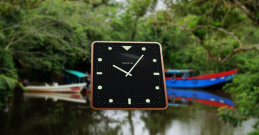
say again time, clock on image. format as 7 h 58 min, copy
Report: 10 h 06 min
